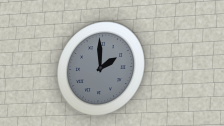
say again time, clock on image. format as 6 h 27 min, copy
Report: 1 h 59 min
